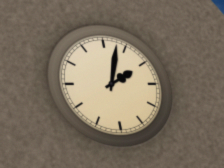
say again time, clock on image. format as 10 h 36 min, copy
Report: 2 h 03 min
